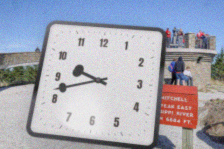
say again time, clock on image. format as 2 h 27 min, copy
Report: 9 h 42 min
